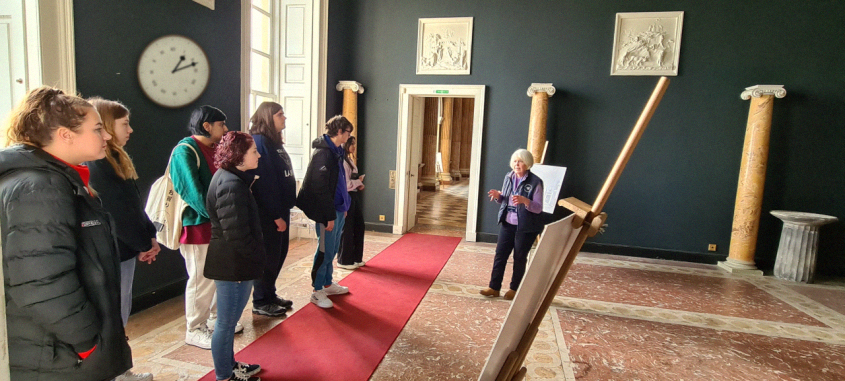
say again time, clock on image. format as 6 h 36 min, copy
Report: 1 h 12 min
